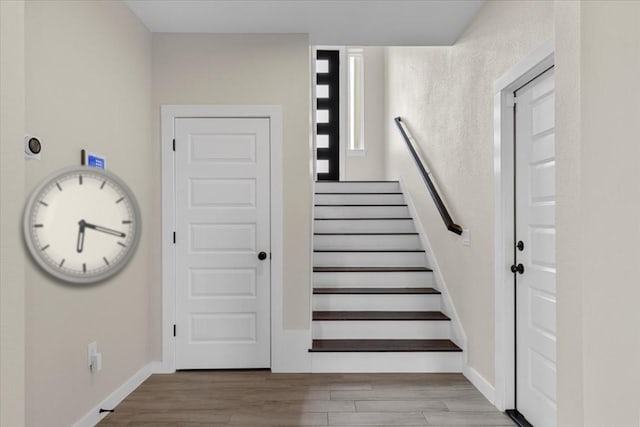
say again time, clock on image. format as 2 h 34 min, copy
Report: 6 h 18 min
